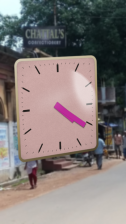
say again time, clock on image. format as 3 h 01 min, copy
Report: 4 h 21 min
